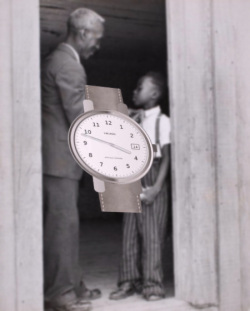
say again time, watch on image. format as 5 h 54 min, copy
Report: 3 h 48 min
